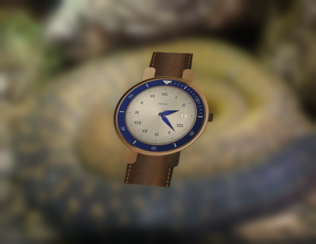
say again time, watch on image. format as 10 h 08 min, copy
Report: 2 h 23 min
